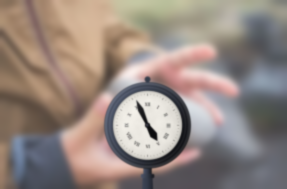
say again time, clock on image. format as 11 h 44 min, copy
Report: 4 h 56 min
